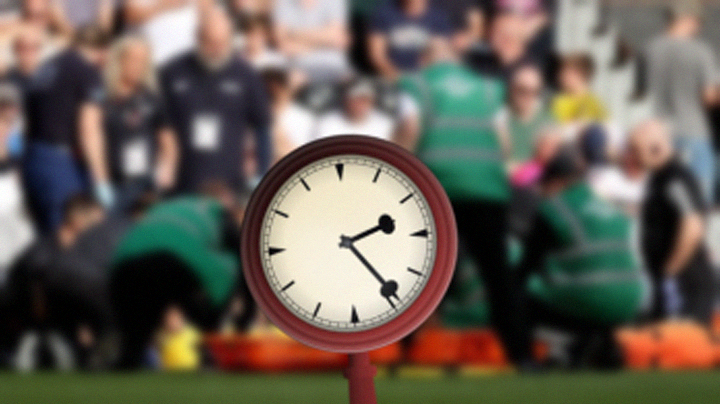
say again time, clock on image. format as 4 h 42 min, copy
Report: 2 h 24 min
